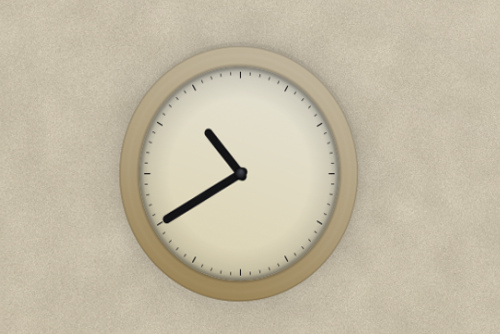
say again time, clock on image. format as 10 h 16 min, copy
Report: 10 h 40 min
